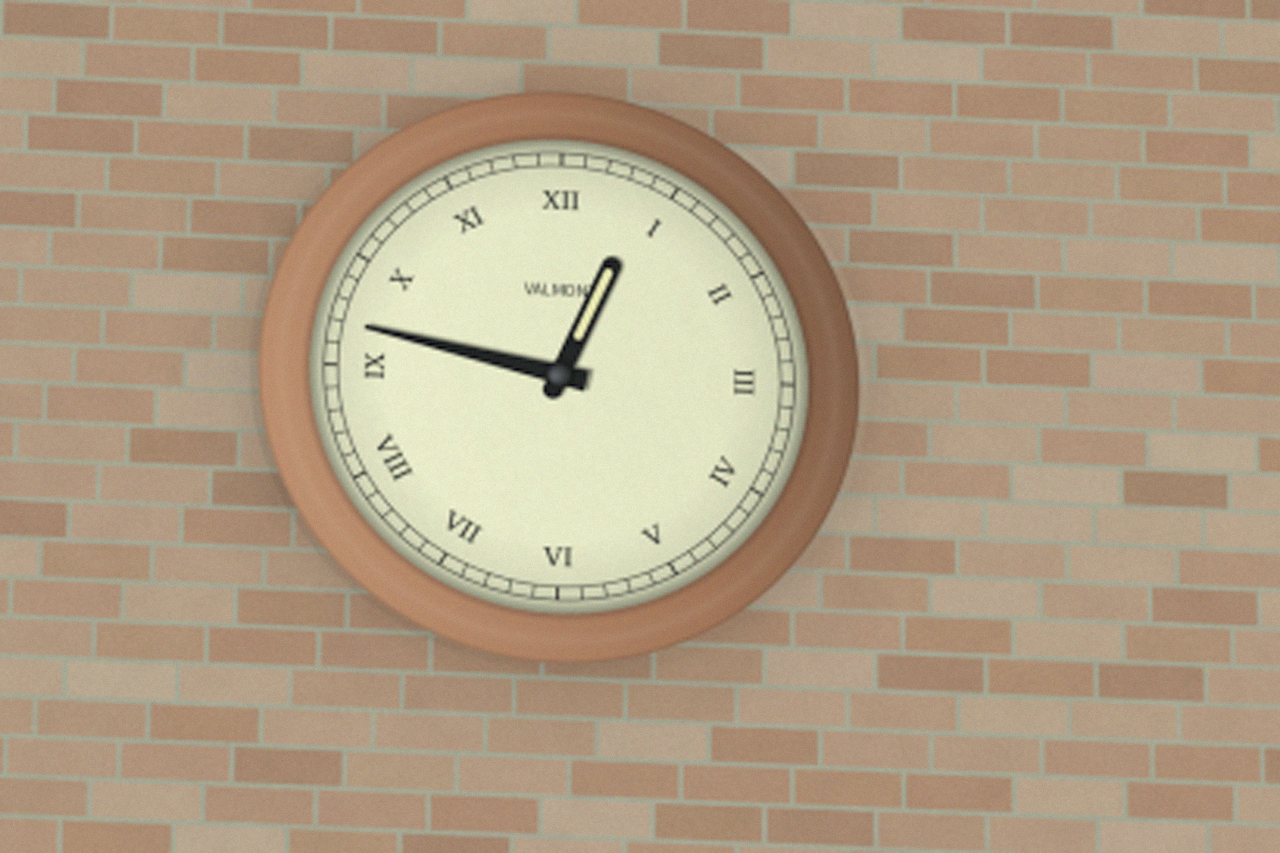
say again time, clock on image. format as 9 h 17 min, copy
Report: 12 h 47 min
